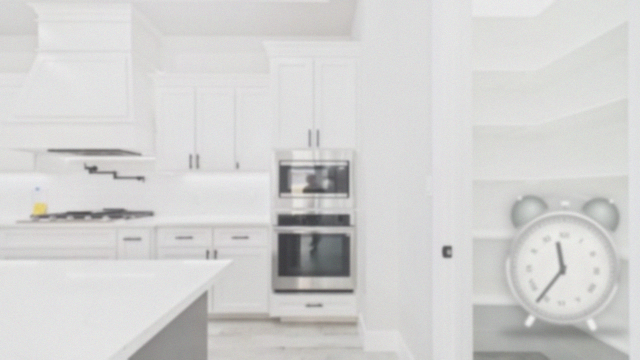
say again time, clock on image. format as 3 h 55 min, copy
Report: 11 h 36 min
